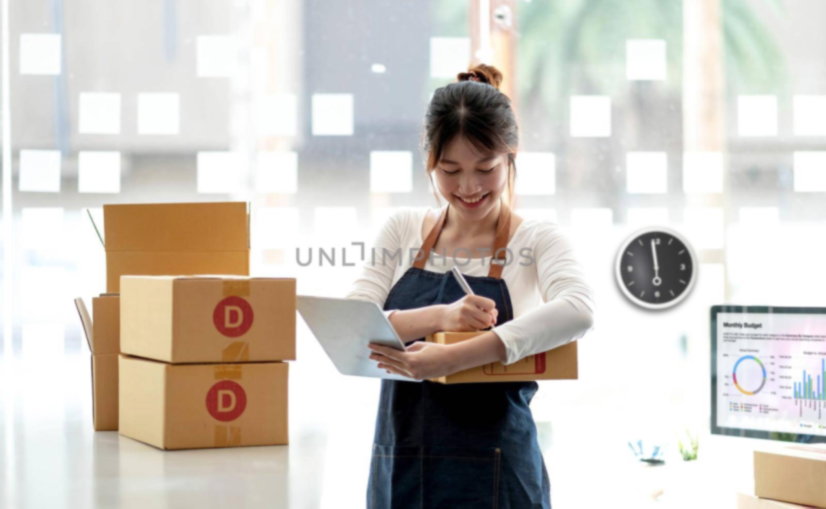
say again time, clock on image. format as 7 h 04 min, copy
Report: 5 h 59 min
